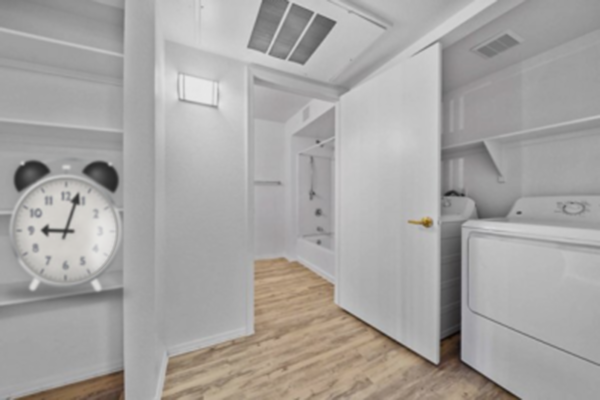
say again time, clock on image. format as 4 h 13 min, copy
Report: 9 h 03 min
